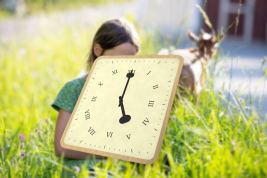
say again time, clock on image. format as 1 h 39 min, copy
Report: 5 h 00 min
